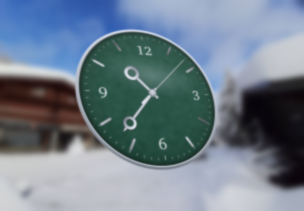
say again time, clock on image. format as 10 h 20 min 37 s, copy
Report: 10 h 37 min 08 s
